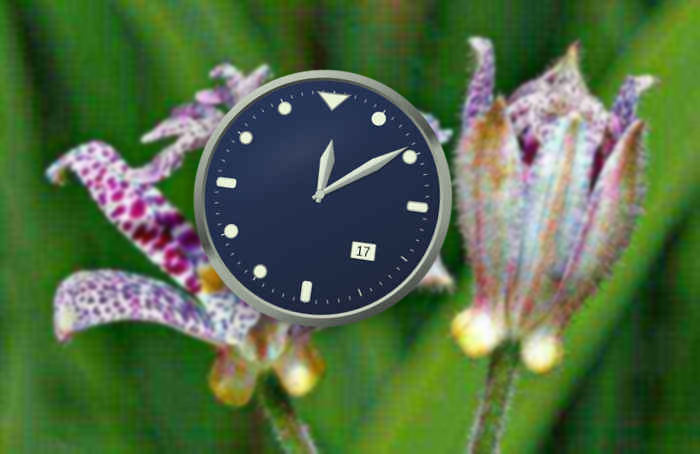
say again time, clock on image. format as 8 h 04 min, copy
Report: 12 h 09 min
